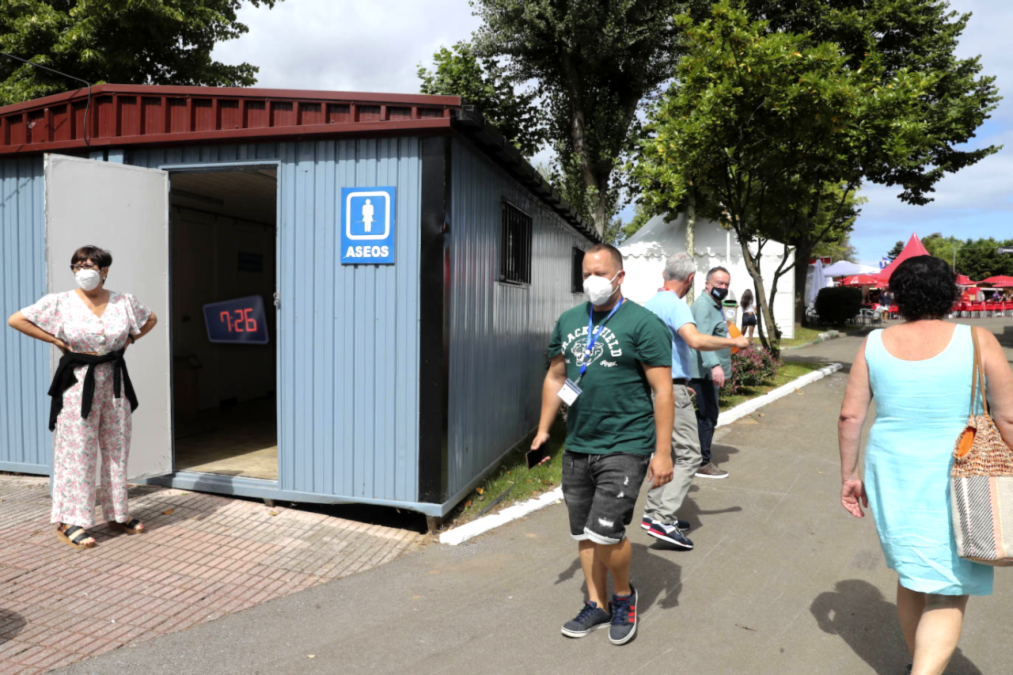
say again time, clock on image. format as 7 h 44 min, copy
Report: 7 h 26 min
